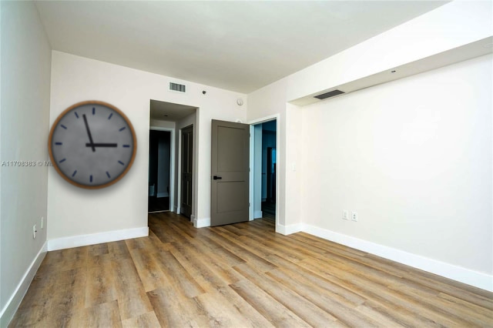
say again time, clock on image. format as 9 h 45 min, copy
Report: 2 h 57 min
